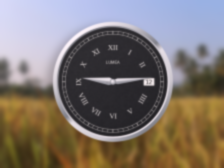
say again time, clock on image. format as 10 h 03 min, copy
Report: 9 h 14 min
